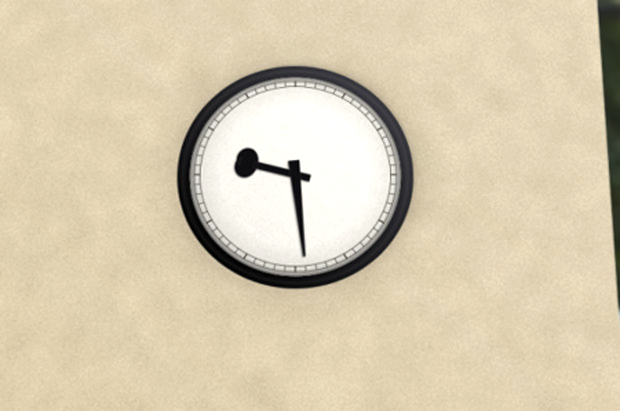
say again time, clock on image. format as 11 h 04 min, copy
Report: 9 h 29 min
